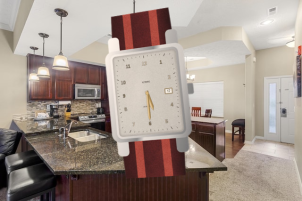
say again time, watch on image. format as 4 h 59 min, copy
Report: 5 h 30 min
